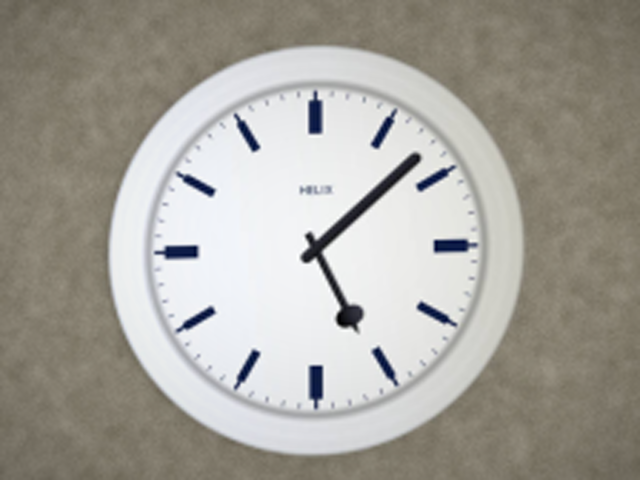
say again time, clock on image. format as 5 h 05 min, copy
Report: 5 h 08 min
